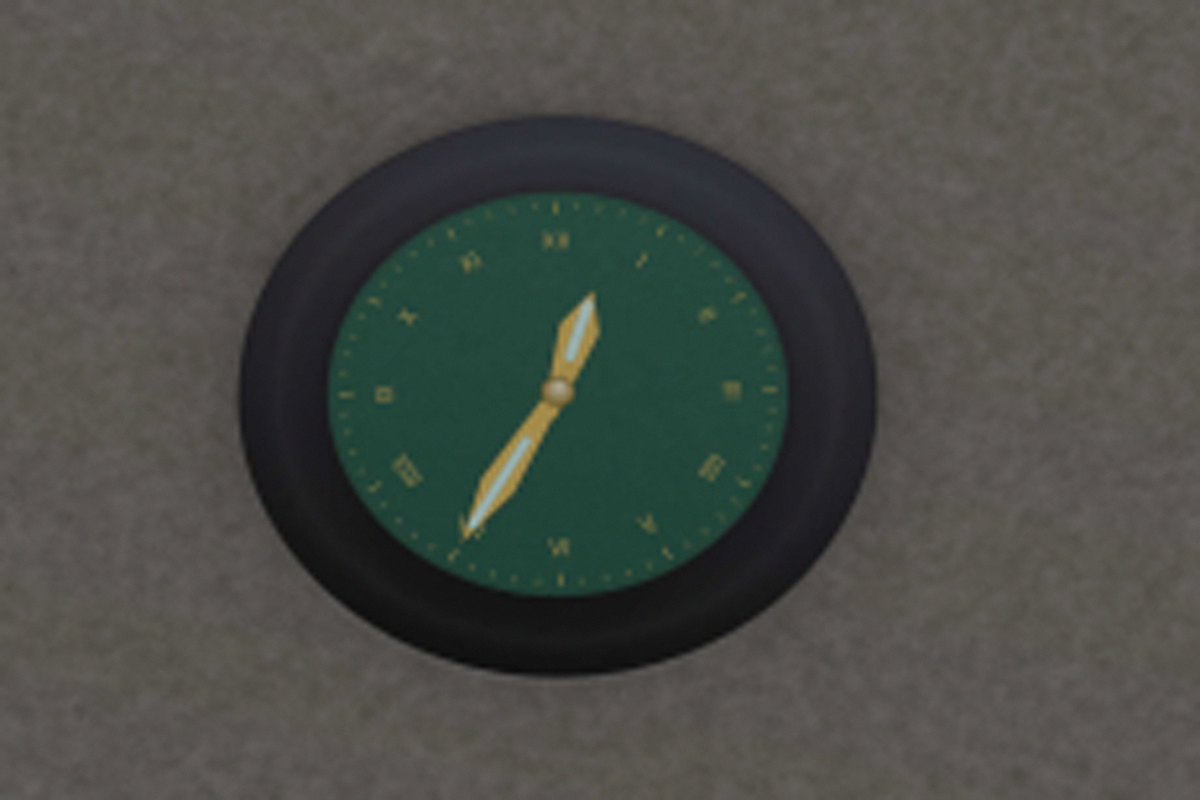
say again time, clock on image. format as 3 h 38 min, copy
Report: 12 h 35 min
